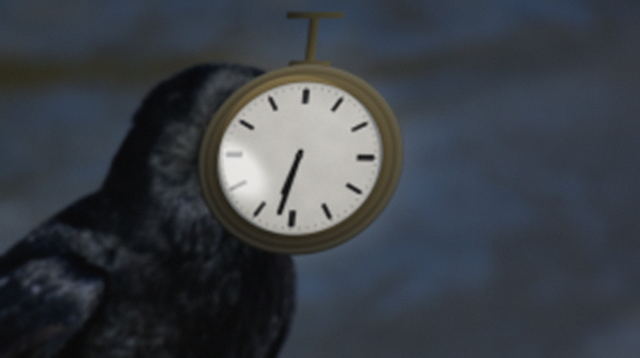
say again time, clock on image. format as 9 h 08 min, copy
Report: 6 h 32 min
